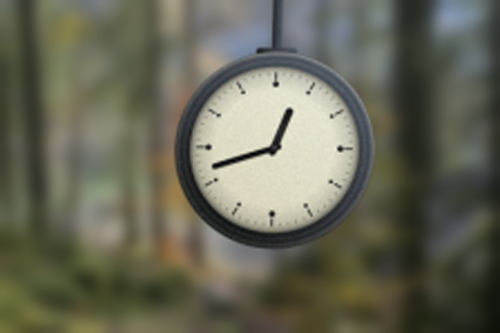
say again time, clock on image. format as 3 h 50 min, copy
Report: 12 h 42 min
